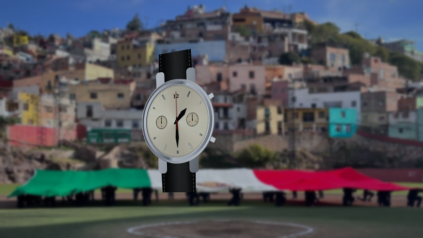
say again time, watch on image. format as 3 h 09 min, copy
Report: 1 h 30 min
